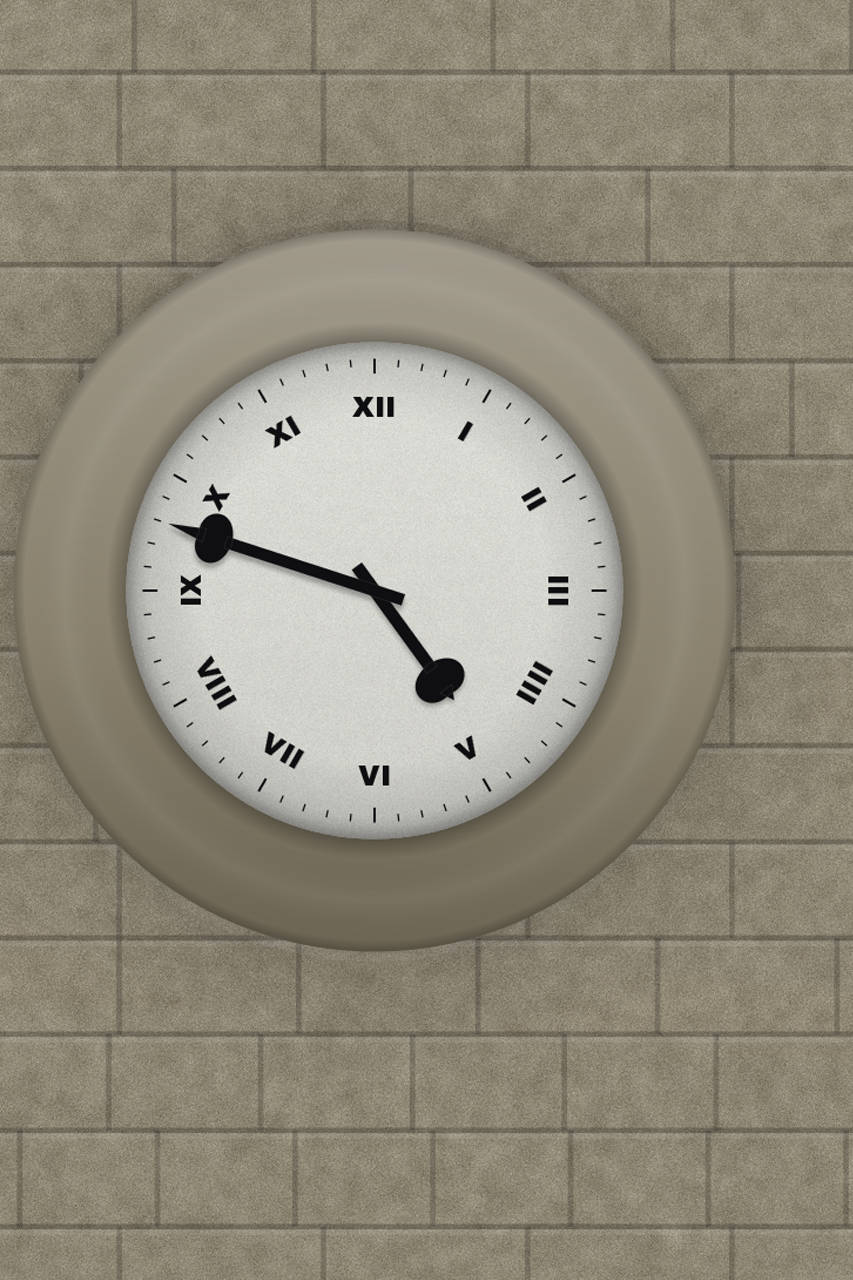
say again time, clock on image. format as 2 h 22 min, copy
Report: 4 h 48 min
